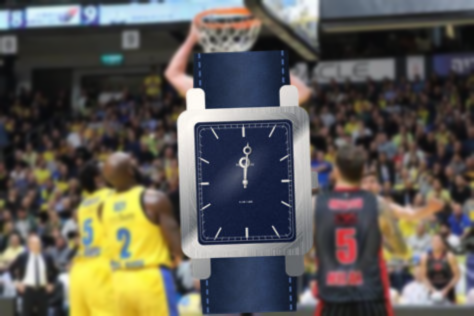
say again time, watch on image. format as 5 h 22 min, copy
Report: 12 h 01 min
